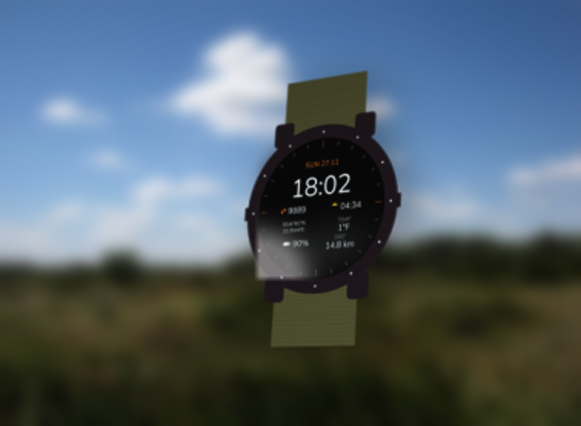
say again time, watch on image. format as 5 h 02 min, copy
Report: 18 h 02 min
